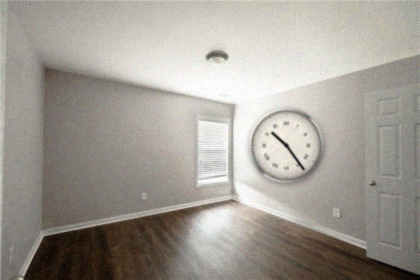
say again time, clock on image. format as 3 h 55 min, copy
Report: 10 h 24 min
